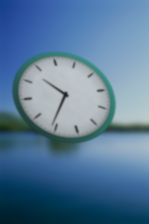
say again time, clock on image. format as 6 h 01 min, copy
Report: 10 h 36 min
